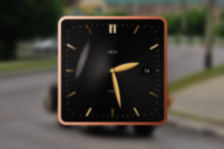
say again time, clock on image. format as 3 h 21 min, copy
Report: 2 h 28 min
